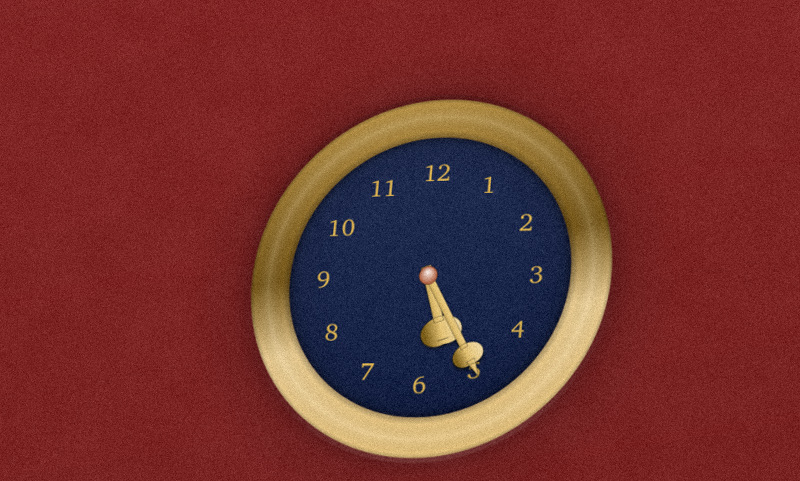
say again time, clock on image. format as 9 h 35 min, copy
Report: 5 h 25 min
